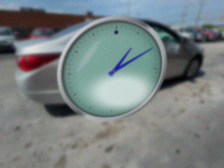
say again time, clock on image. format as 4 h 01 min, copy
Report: 1 h 10 min
